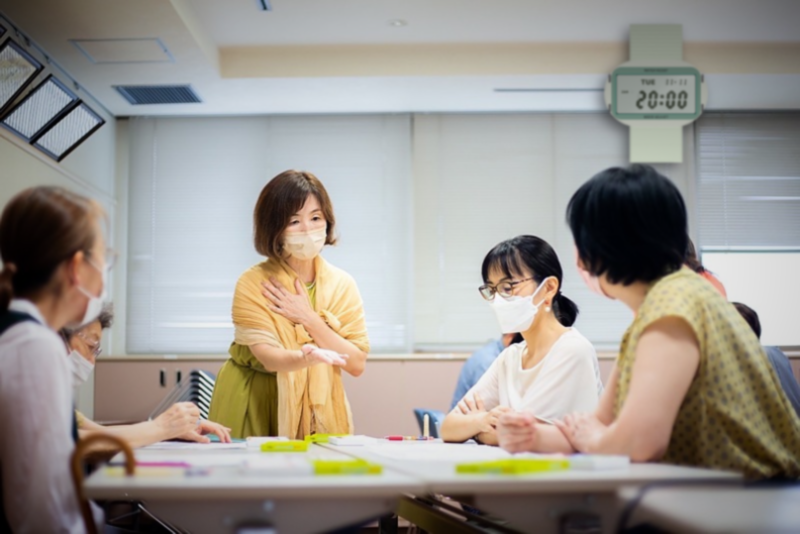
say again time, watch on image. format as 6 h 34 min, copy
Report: 20 h 00 min
